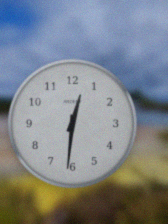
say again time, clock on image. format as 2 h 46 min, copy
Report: 12 h 31 min
